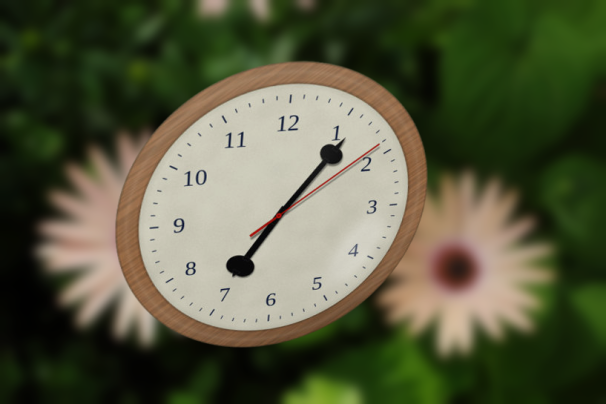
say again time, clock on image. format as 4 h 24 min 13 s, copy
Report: 7 h 06 min 09 s
